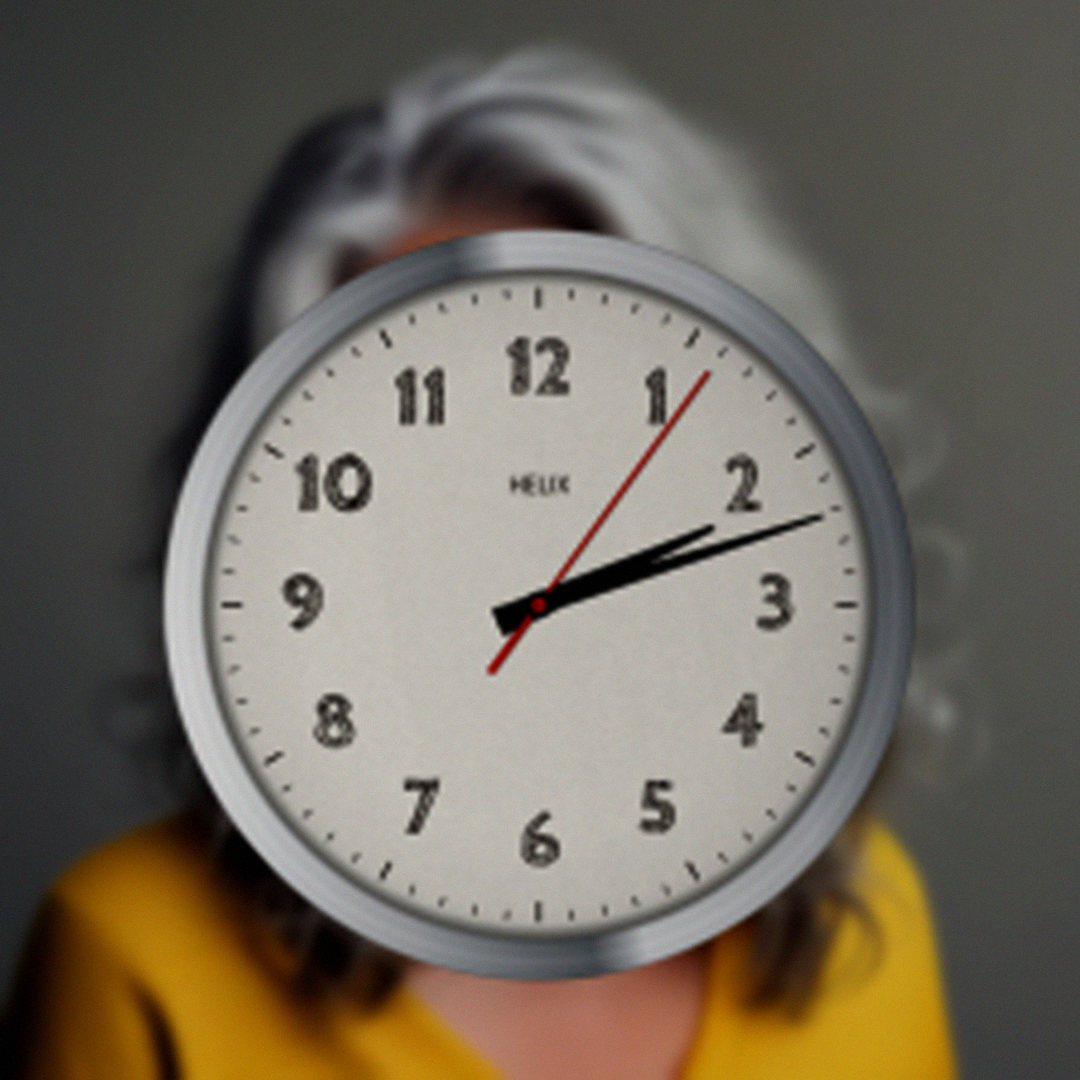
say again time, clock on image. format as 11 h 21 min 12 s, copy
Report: 2 h 12 min 06 s
